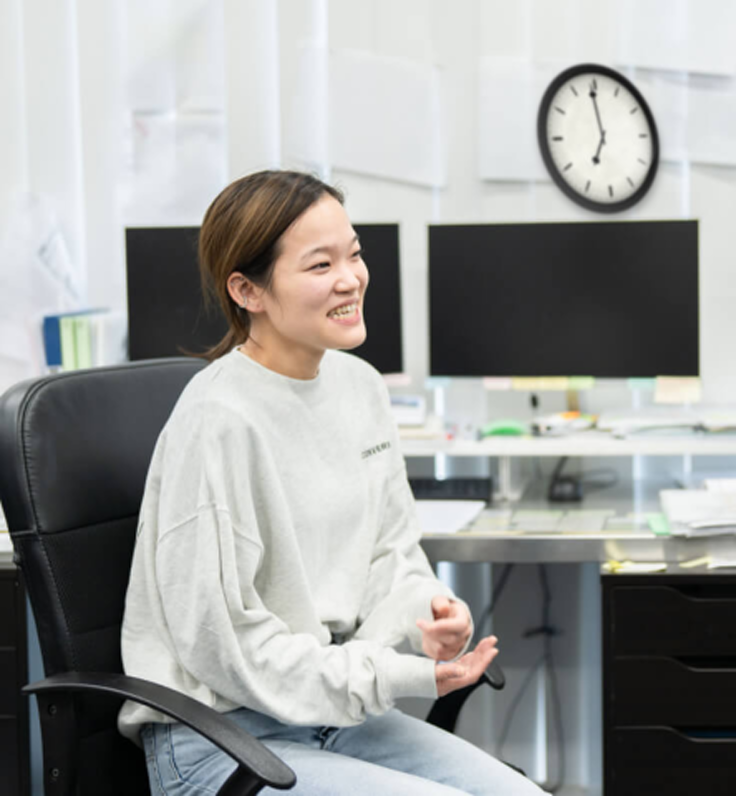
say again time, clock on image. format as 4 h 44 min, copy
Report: 6 h 59 min
